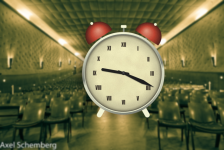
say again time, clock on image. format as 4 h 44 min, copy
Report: 9 h 19 min
